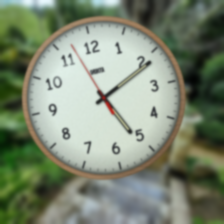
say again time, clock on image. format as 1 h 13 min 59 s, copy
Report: 5 h 10 min 57 s
